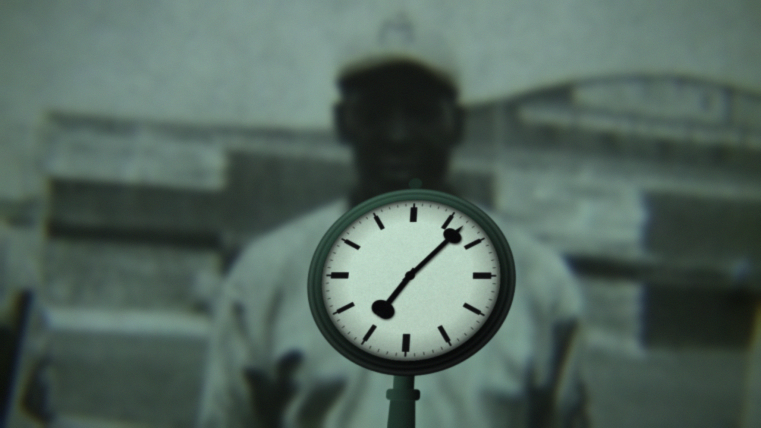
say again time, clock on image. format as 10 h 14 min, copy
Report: 7 h 07 min
